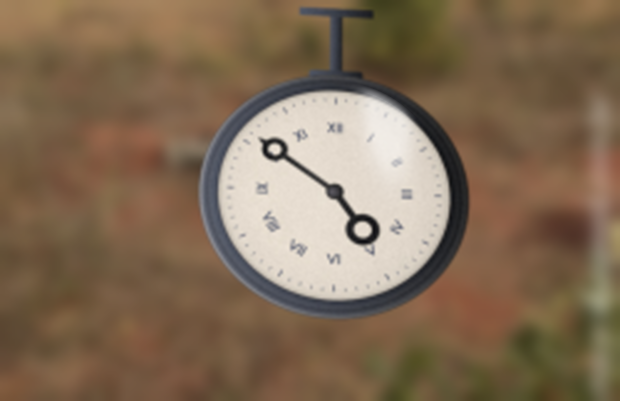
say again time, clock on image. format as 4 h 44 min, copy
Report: 4 h 51 min
